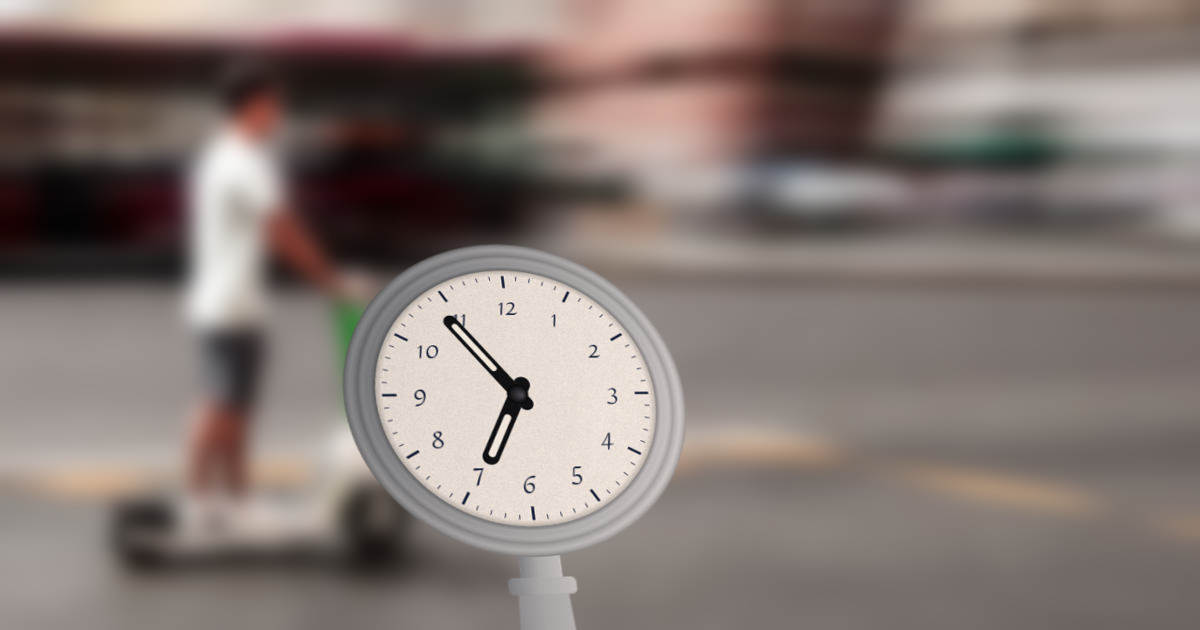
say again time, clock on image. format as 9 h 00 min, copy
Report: 6 h 54 min
